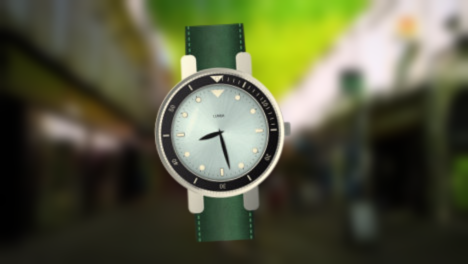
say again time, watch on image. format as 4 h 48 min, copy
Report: 8 h 28 min
